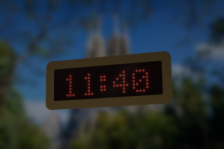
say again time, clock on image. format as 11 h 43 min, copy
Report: 11 h 40 min
